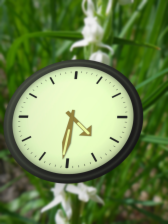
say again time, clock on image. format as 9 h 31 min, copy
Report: 4 h 31 min
